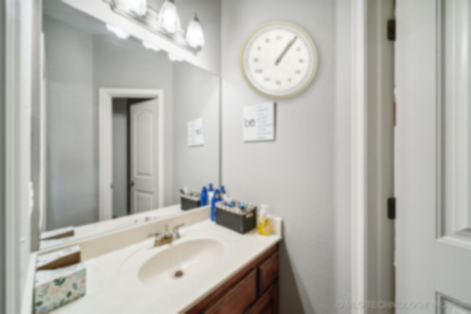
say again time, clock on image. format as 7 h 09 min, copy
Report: 1 h 06 min
